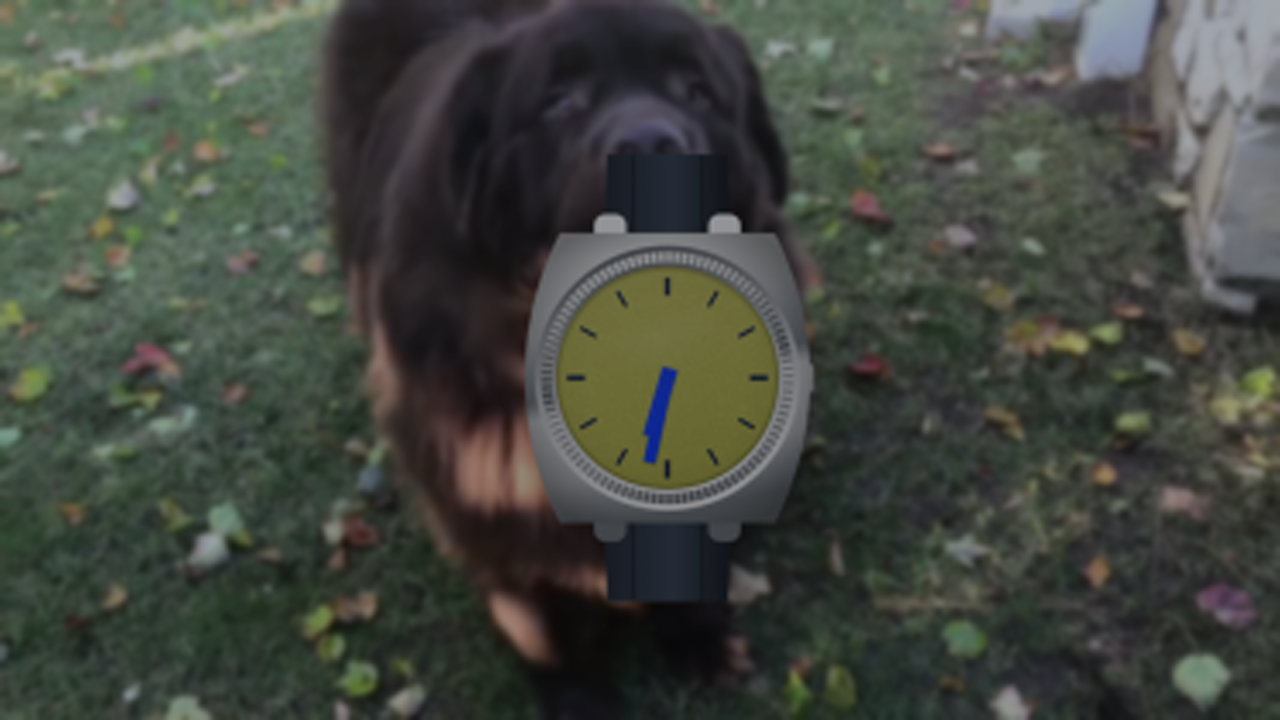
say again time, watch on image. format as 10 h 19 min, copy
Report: 6 h 32 min
